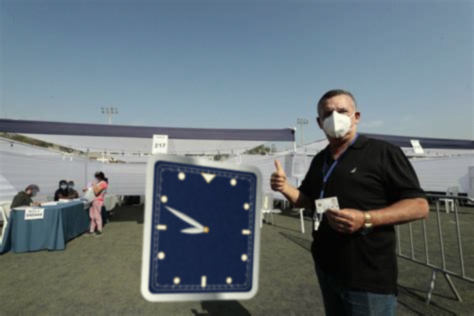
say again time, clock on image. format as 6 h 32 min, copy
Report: 8 h 49 min
